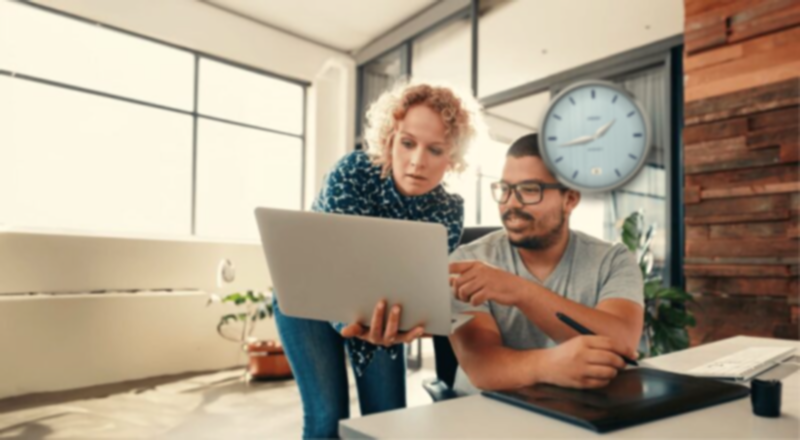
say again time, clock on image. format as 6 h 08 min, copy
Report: 1 h 43 min
